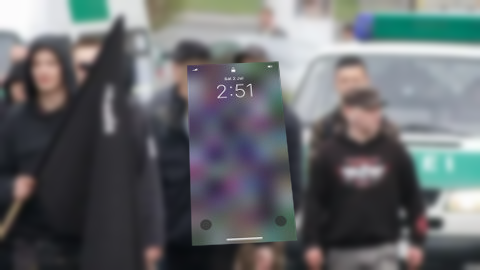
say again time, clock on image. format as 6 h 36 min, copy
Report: 2 h 51 min
